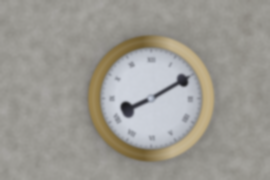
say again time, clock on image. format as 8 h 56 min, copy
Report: 8 h 10 min
